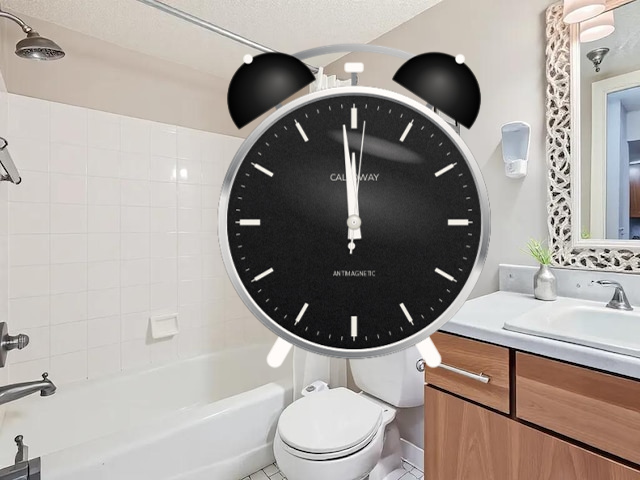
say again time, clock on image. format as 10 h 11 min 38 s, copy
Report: 11 h 59 min 01 s
